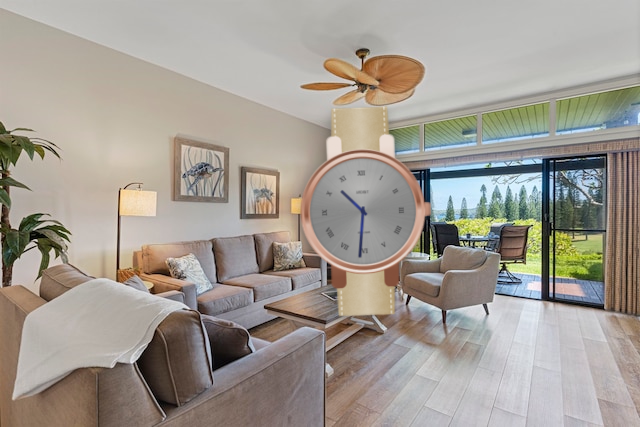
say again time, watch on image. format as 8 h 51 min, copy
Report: 10 h 31 min
